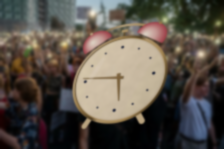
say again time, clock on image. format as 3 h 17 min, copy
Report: 5 h 46 min
